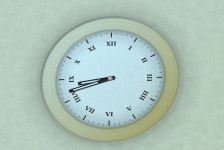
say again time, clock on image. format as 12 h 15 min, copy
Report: 8 h 42 min
